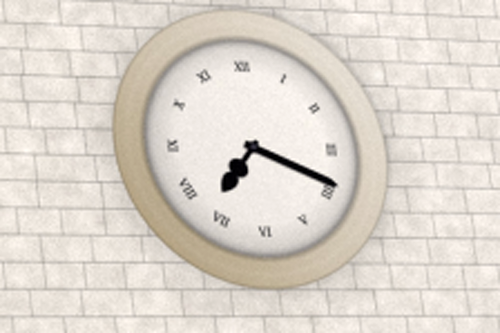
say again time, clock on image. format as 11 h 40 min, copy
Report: 7 h 19 min
